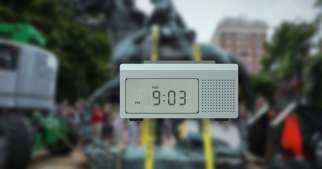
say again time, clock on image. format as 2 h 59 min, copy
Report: 9 h 03 min
